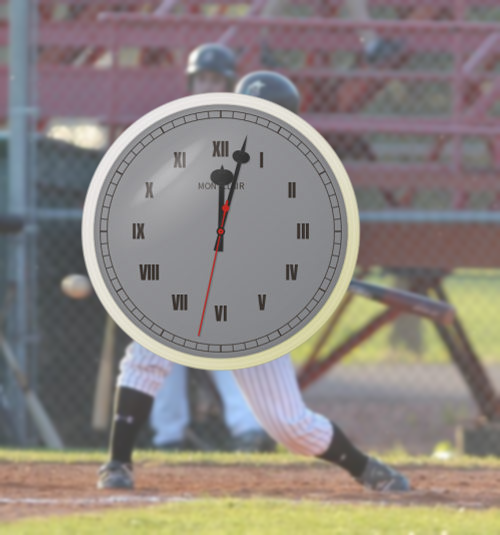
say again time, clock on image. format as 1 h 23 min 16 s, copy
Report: 12 h 02 min 32 s
